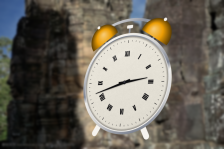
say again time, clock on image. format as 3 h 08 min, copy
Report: 2 h 42 min
